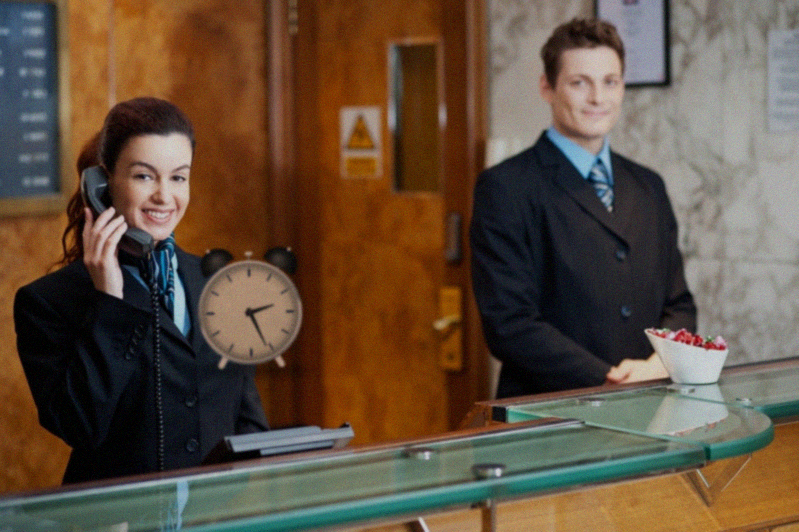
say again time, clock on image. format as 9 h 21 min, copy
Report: 2 h 26 min
